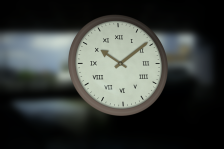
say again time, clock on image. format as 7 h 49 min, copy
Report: 10 h 09 min
